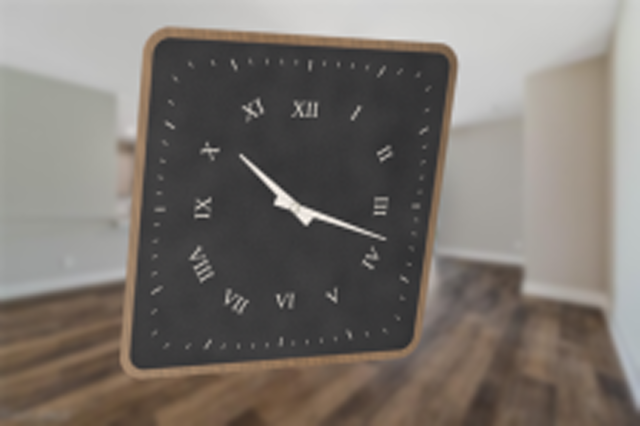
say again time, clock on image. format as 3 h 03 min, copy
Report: 10 h 18 min
